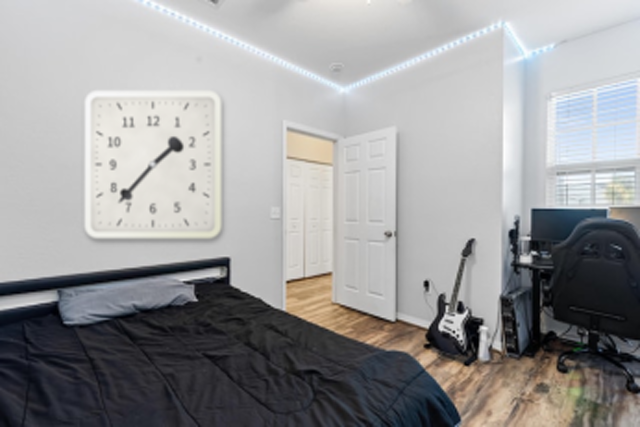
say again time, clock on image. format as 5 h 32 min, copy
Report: 1 h 37 min
